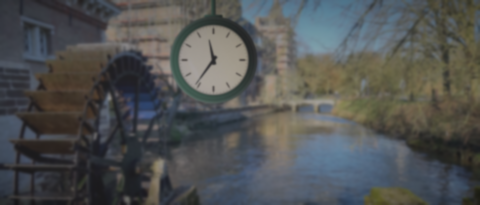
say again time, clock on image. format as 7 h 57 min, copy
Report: 11 h 36 min
